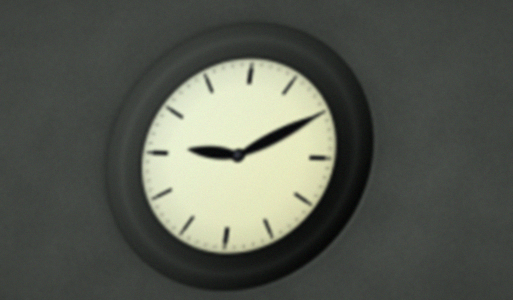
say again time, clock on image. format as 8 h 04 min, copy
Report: 9 h 10 min
